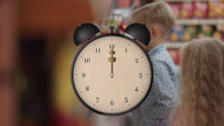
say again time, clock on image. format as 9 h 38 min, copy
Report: 12 h 00 min
